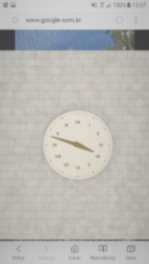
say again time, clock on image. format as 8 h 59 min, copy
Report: 3 h 48 min
